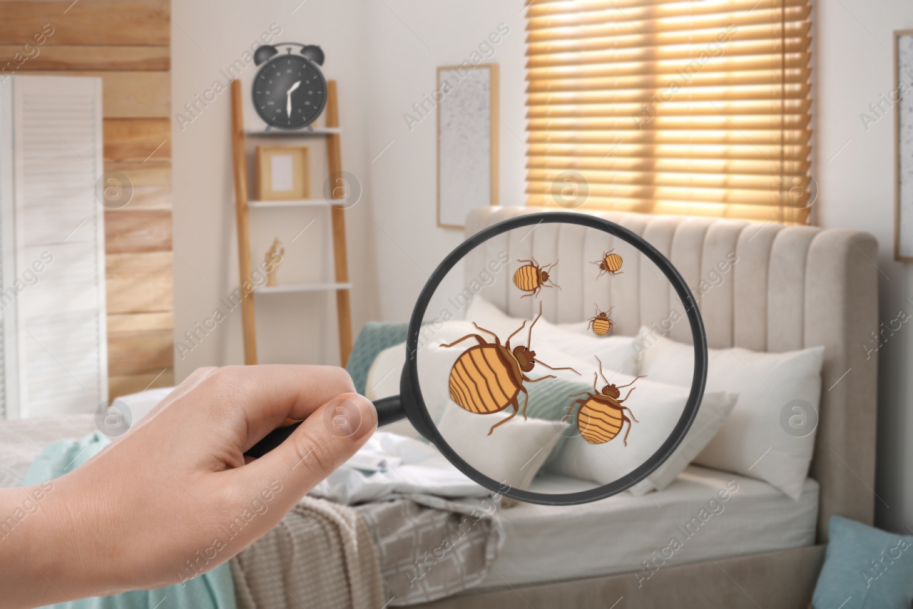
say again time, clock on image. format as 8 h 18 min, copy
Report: 1 h 30 min
